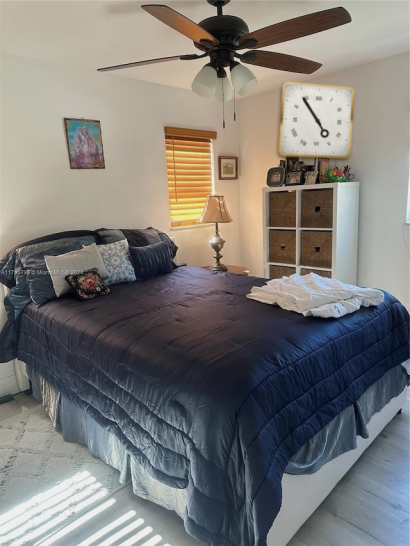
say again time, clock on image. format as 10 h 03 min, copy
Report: 4 h 54 min
